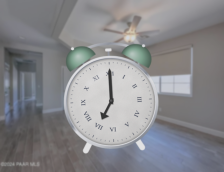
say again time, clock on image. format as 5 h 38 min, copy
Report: 7 h 00 min
